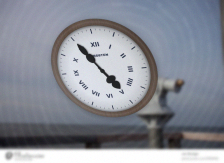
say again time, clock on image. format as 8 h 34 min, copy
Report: 4 h 55 min
